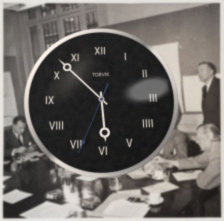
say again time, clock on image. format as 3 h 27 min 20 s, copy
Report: 5 h 52 min 34 s
